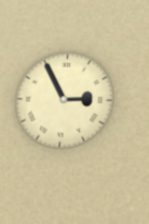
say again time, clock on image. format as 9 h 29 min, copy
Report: 2 h 55 min
